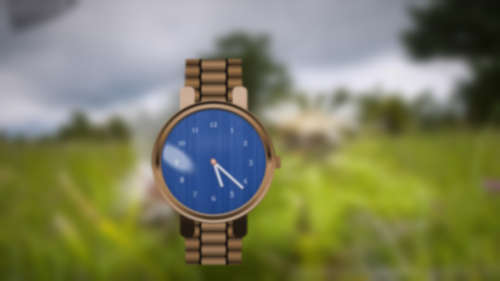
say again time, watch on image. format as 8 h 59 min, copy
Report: 5 h 22 min
